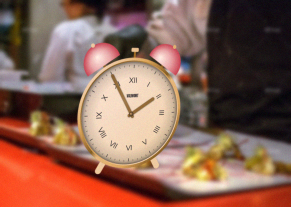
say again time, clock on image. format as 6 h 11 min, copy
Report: 1 h 55 min
